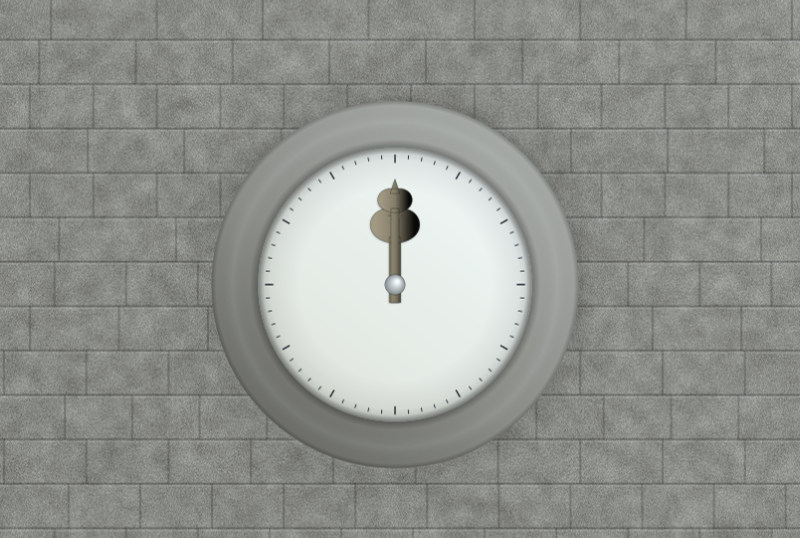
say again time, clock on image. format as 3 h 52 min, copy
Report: 12 h 00 min
